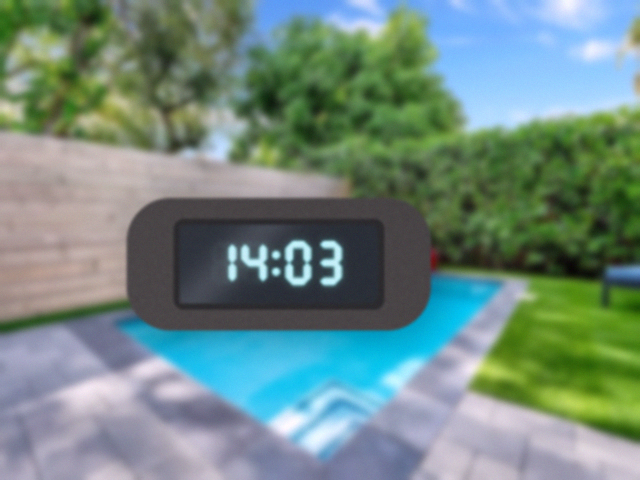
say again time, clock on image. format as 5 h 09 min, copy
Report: 14 h 03 min
